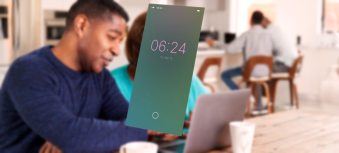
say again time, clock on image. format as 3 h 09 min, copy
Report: 6 h 24 min
